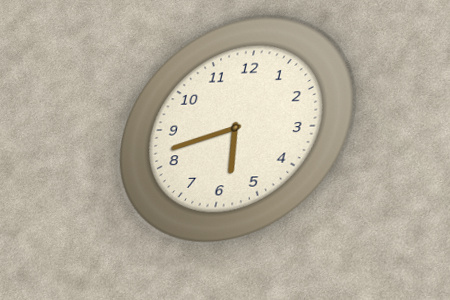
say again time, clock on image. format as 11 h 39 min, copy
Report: 5 h 42 min
